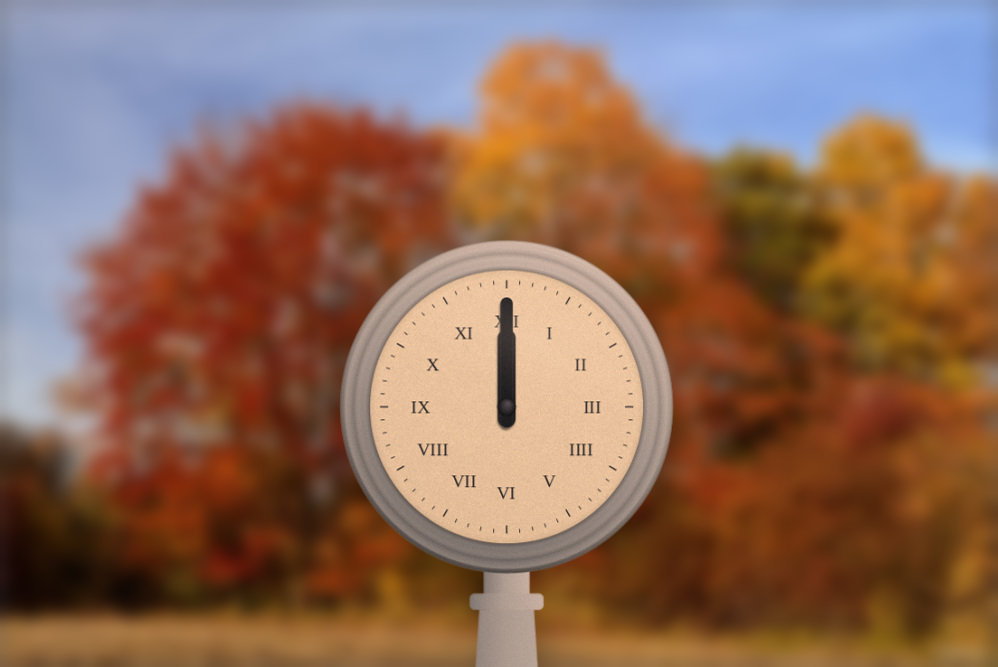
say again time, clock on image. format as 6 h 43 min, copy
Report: 12 h 00 min
